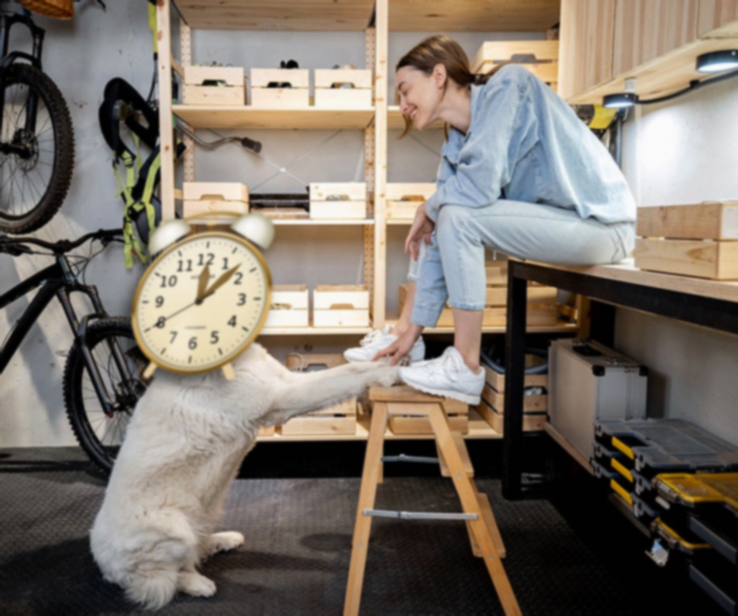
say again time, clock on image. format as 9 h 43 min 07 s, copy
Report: 12 h 07 min 40 s
